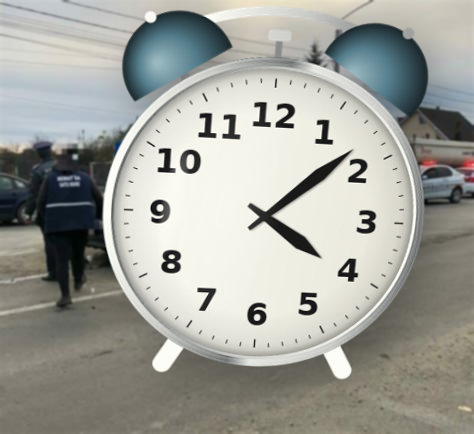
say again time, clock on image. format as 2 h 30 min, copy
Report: 4 h 08 min
